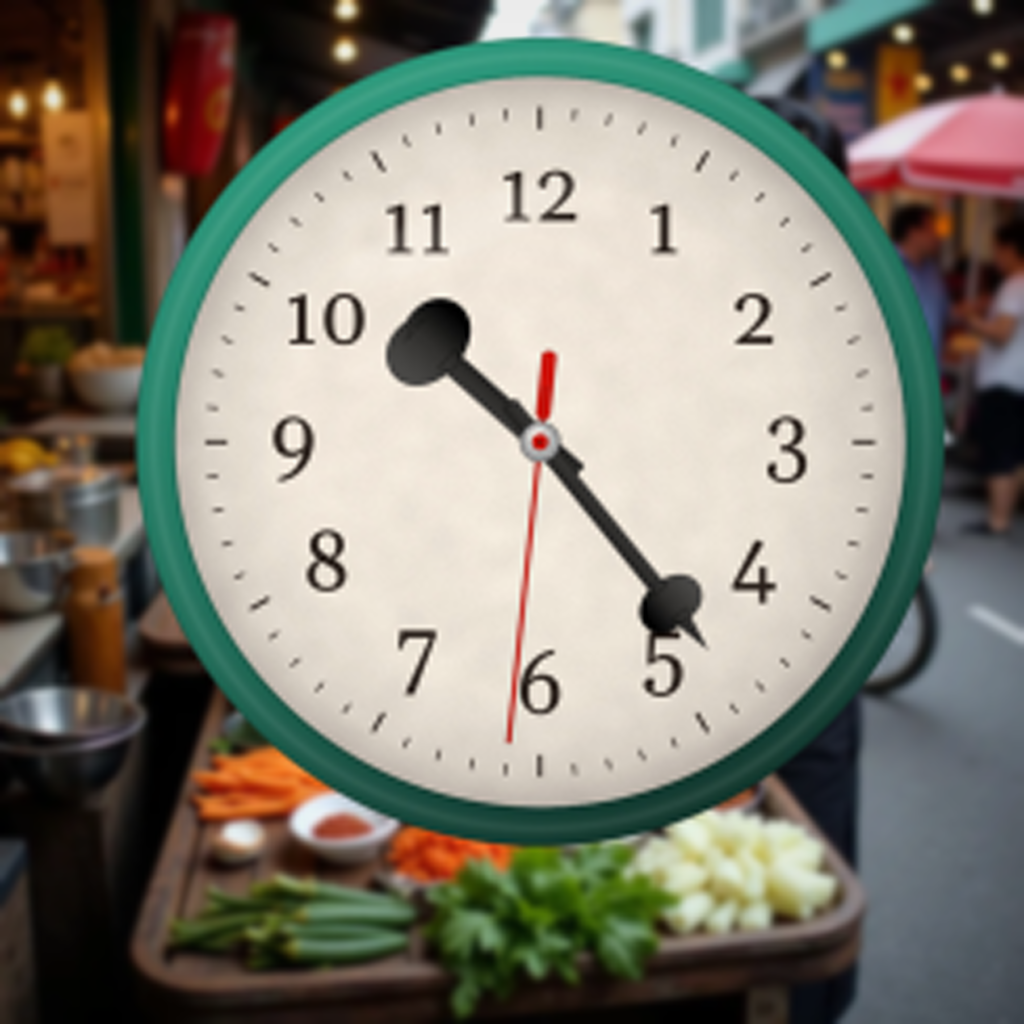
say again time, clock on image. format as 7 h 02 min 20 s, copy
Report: 10 h 23 min 31 s
